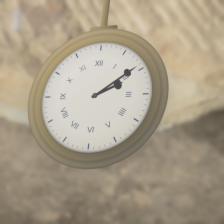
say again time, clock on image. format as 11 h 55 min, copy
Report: 2 h 09 min
